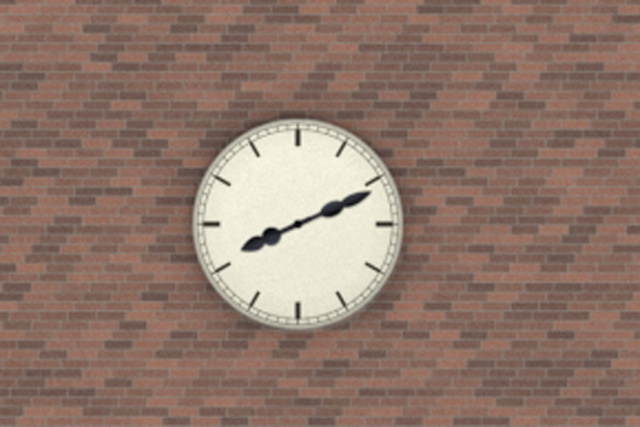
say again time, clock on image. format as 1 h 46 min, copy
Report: 8 h 11 min
